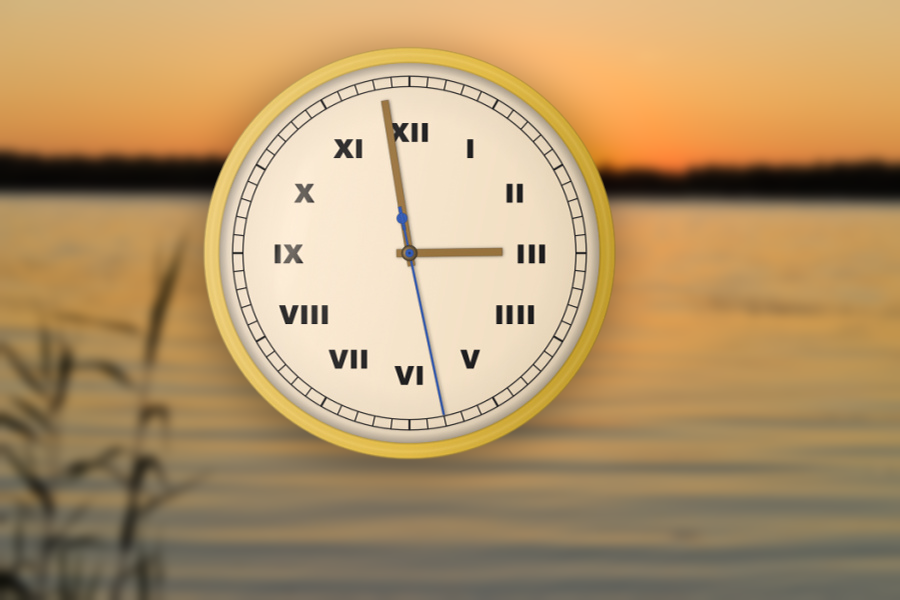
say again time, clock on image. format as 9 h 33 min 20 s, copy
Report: 2 h 58 min 28 s
